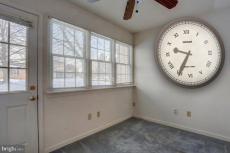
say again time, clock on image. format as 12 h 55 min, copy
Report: 9 h 35 min
